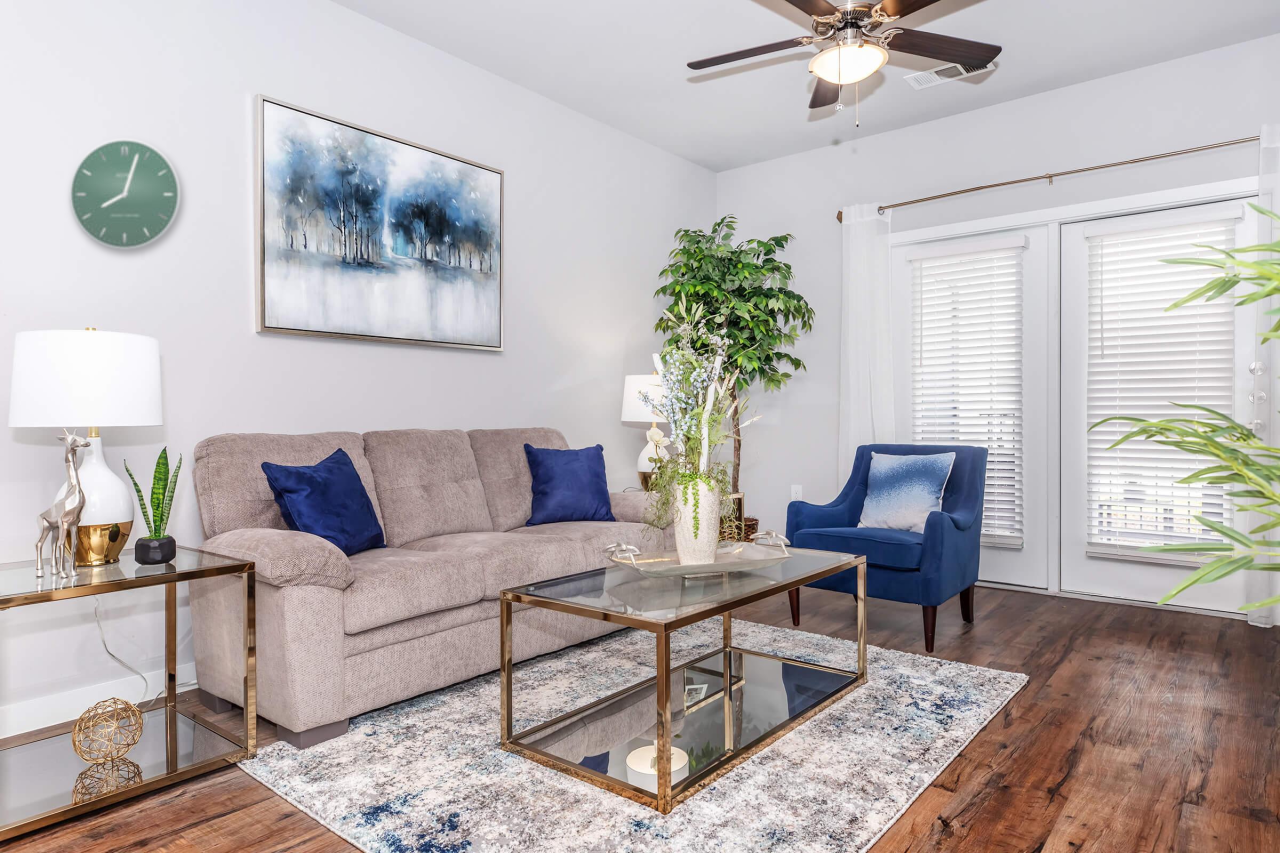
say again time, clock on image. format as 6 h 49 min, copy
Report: 8 h 03 min
